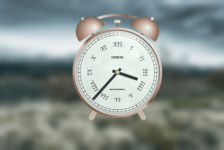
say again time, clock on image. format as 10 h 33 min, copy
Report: 3 h 37 min
